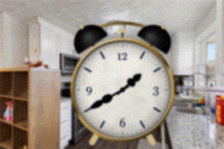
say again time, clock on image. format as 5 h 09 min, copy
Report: 1 h 40 min
